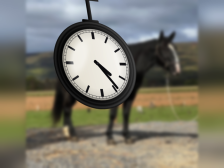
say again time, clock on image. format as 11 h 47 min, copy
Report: 4 h 24 min
